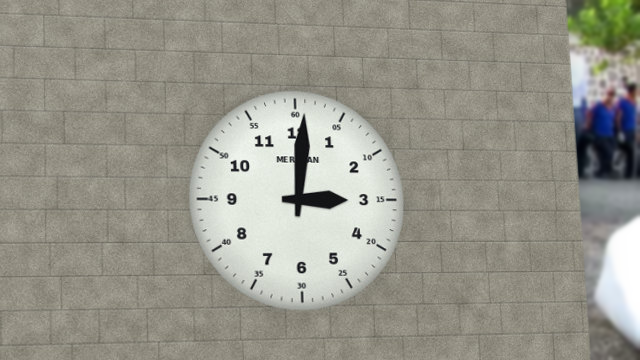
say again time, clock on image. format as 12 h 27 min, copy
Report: 3 h 01 min
